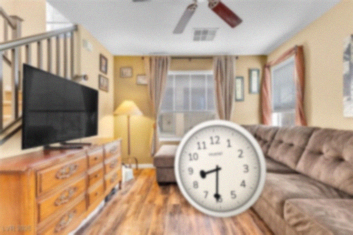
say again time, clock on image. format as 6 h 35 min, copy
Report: 8 h 31 min
